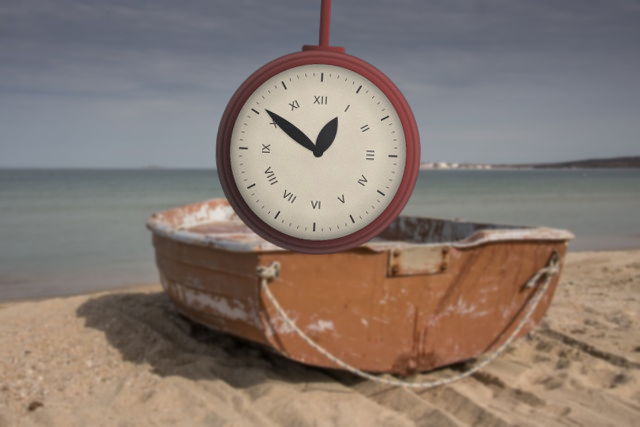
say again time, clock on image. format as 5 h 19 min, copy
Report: 12 h 51 min
